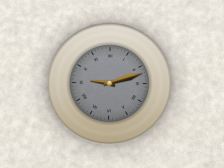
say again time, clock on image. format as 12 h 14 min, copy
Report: 9 h 12 min
